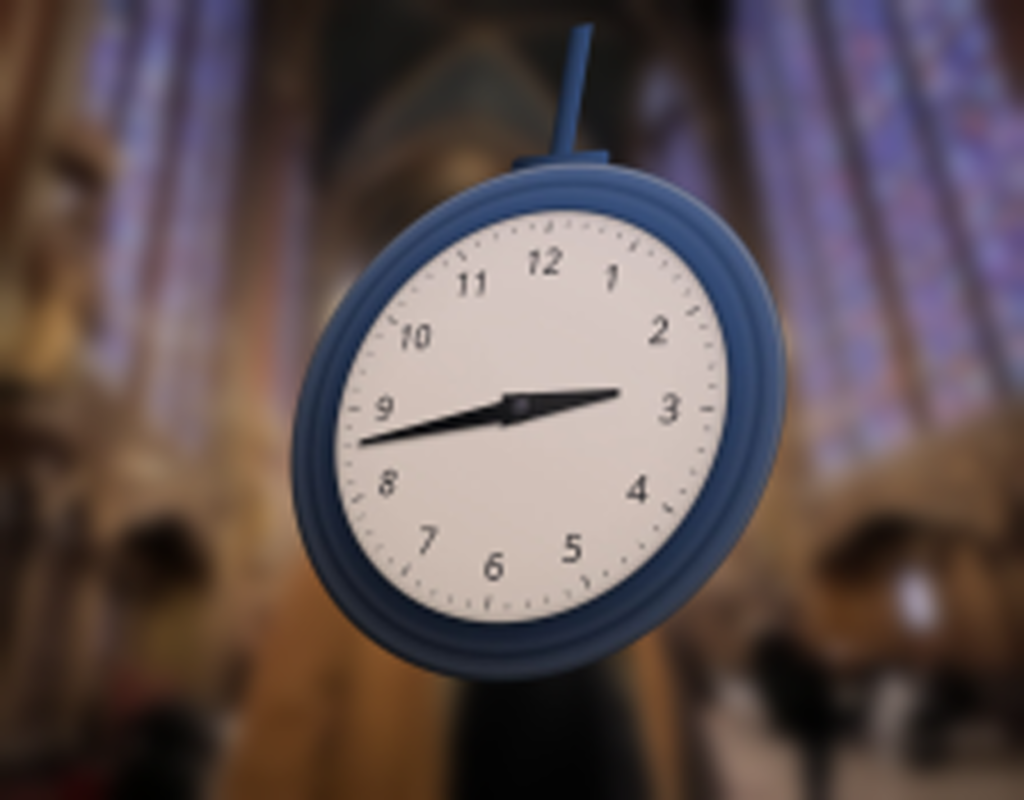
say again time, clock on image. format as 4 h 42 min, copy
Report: 2 h 43 min
